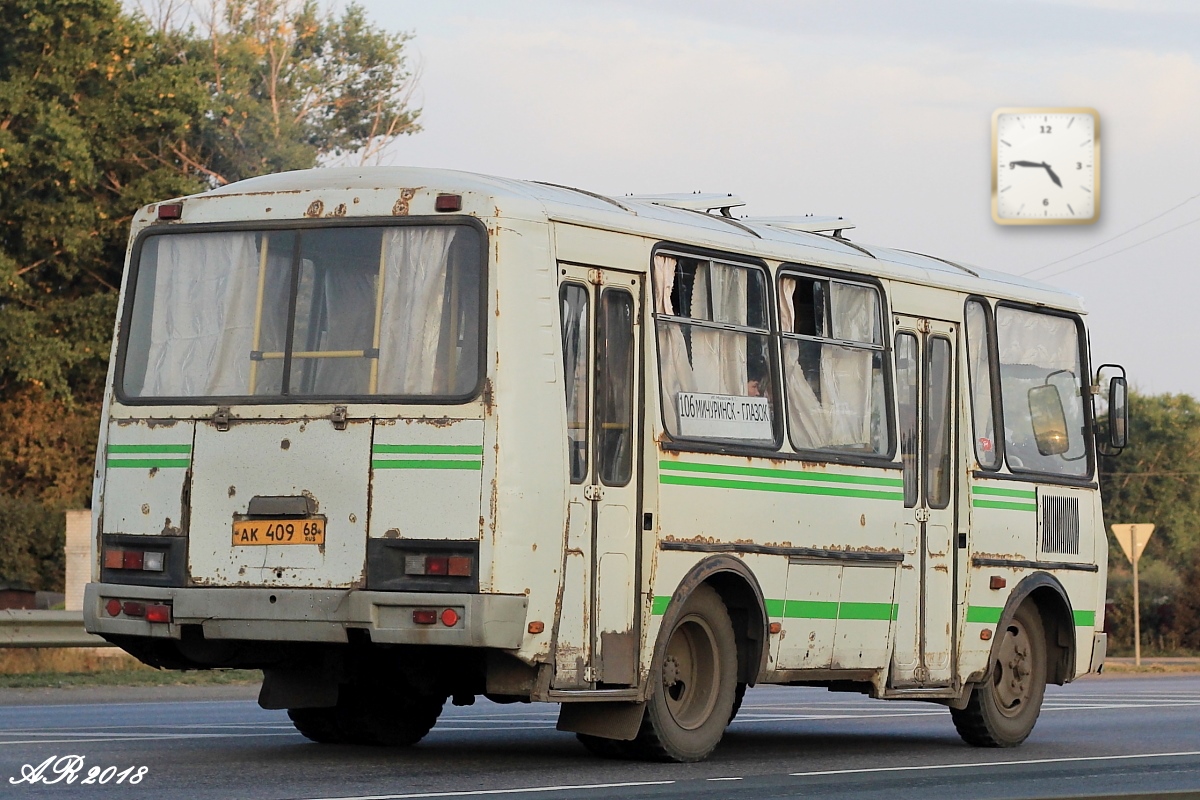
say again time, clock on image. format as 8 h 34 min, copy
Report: 4 h 46 min
